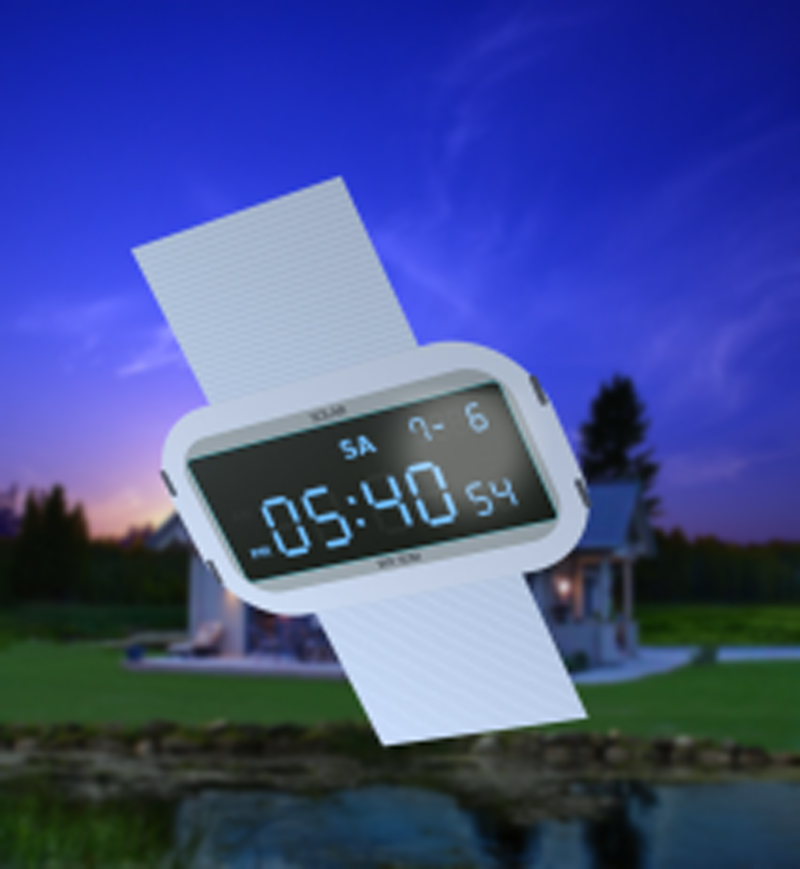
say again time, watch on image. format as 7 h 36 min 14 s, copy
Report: 5 h 40 min 54 s
